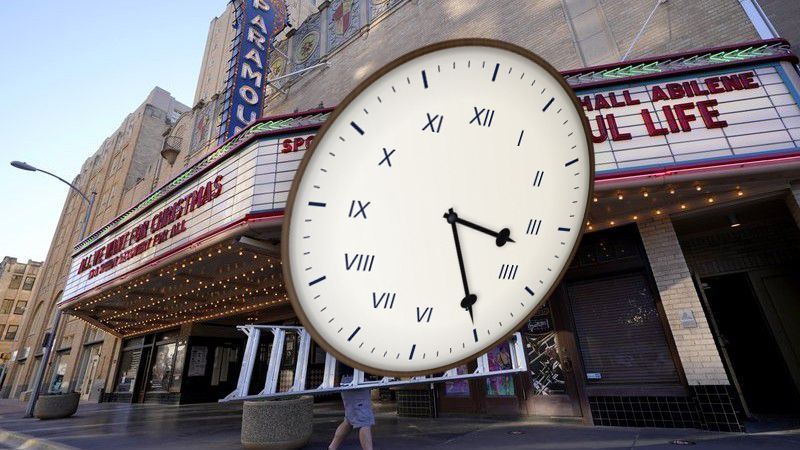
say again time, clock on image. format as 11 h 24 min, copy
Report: 3 h 25 min
